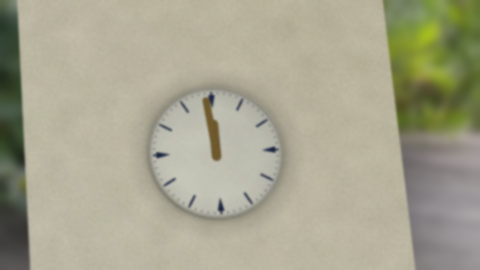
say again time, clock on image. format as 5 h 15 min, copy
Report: 11 h 59 min
